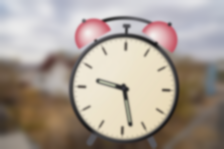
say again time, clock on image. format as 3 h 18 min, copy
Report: 9 h 28 min
